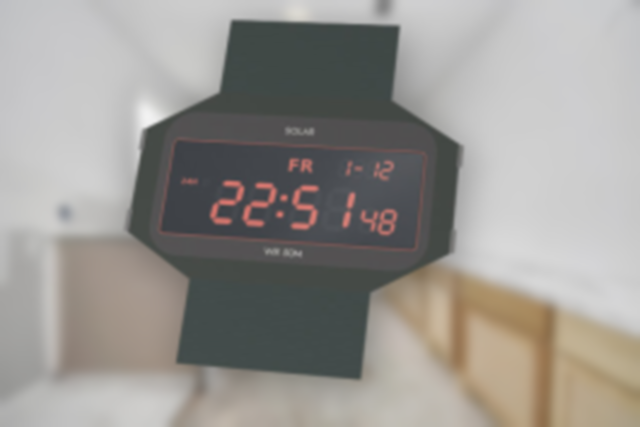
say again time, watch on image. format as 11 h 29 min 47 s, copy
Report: 22 h 51 min 48 s
